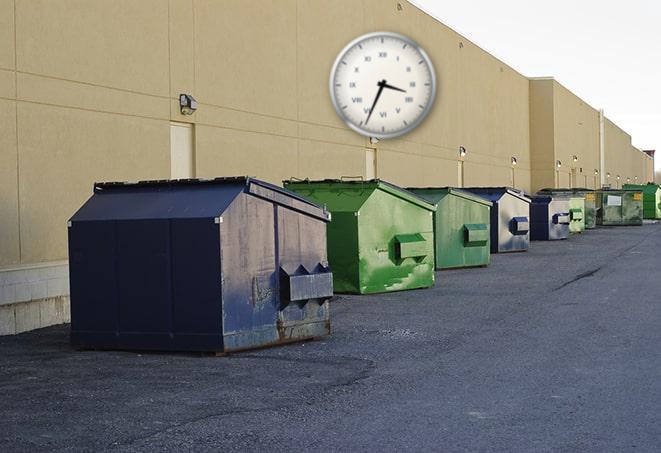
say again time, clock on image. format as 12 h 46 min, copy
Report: 3 h 34 min
